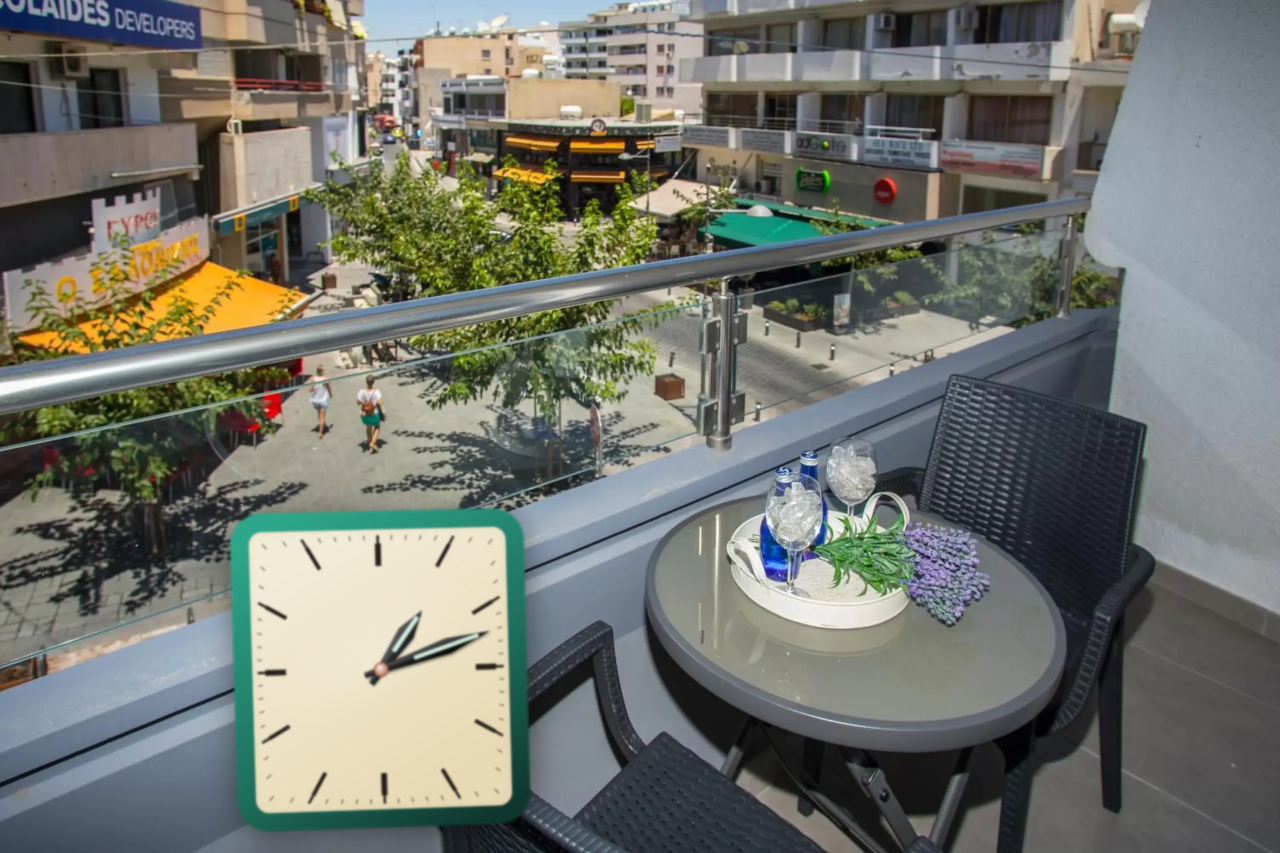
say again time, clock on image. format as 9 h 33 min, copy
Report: 1 h 12 min
